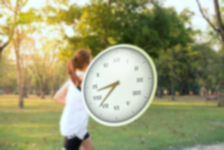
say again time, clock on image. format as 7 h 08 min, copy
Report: 8 h 37 min
